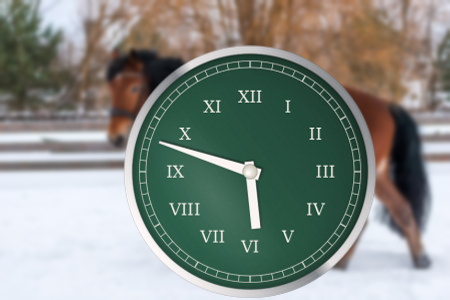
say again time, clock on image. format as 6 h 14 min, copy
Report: 5 h 48 min
